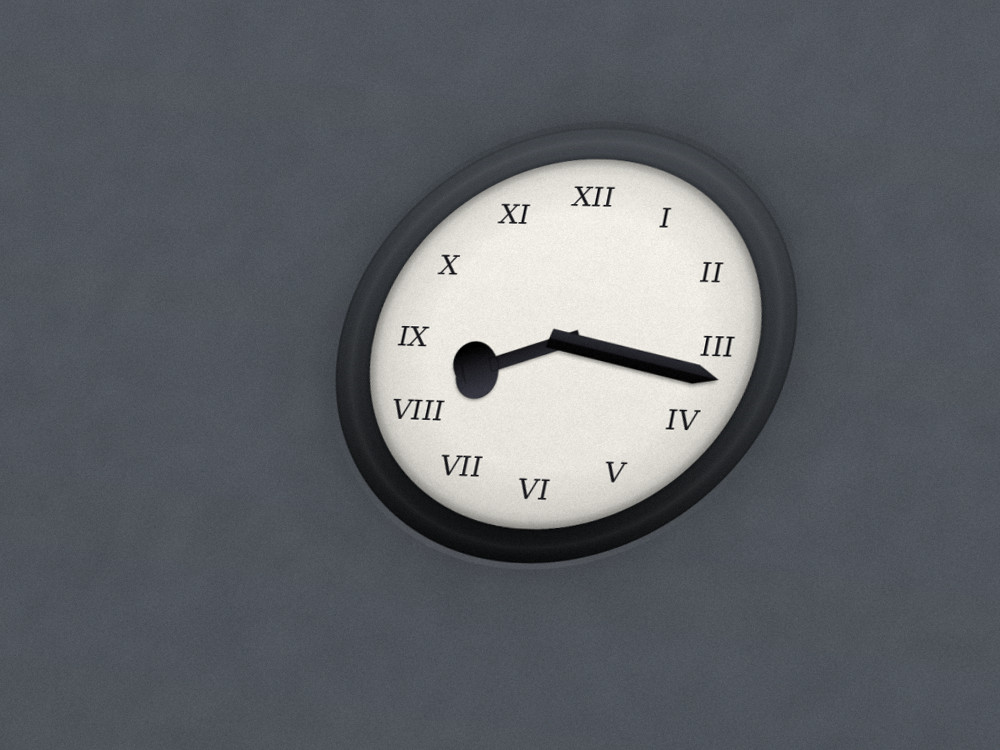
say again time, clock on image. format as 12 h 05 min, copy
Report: 8 h 17 min
